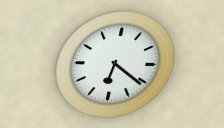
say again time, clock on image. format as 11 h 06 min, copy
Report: 6 h 21 min
